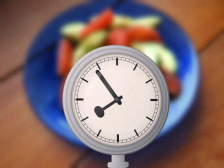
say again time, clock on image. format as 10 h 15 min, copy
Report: 7 h 54 min
